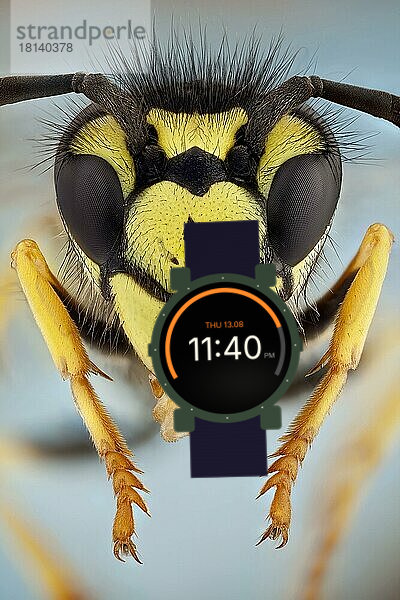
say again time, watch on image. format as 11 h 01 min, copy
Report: 11 h 40 min
